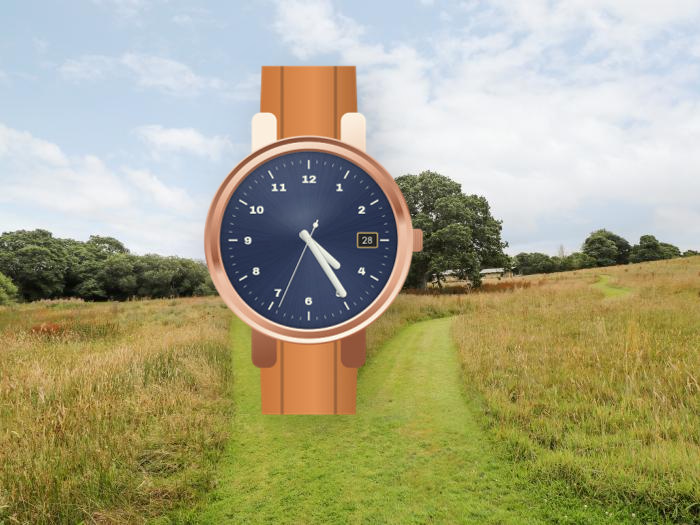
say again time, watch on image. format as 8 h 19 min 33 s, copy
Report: 4 h 24 min 34 s
